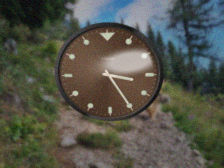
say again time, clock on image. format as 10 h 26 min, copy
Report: 3 h 25 min
